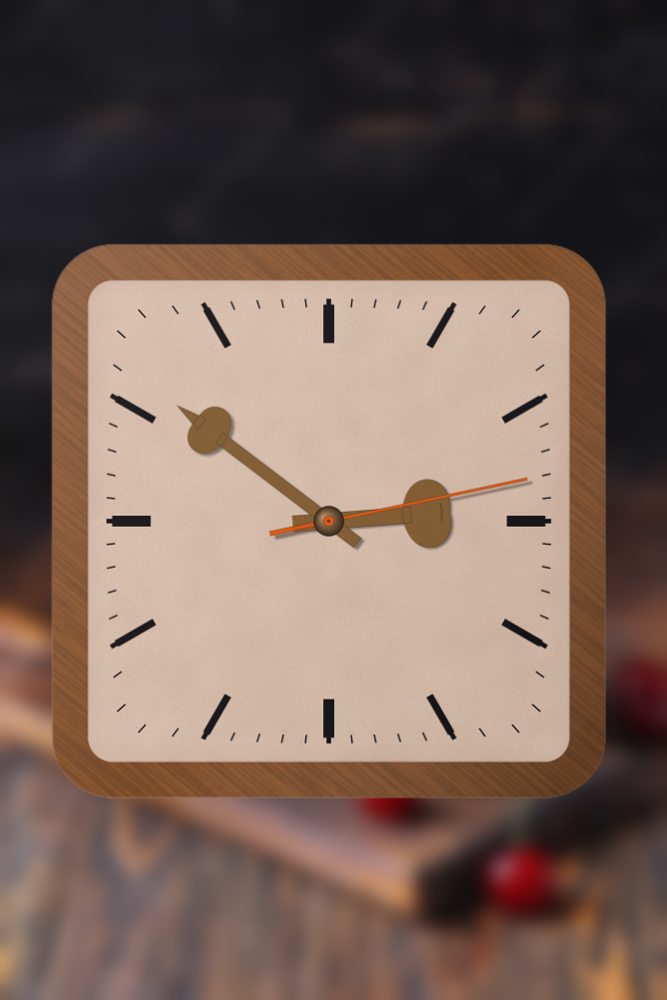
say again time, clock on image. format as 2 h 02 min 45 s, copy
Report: 2 h 51 min 13 s
